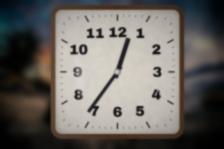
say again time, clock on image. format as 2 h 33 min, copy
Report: 12 h 36 min
